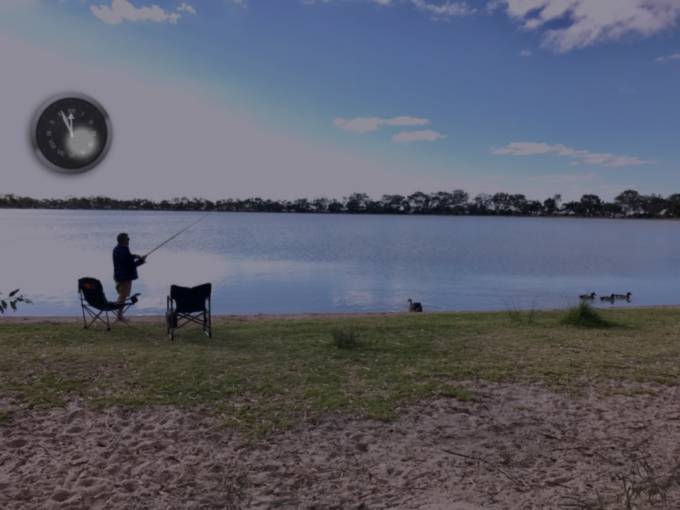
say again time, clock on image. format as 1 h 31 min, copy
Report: 11 h 56 min
